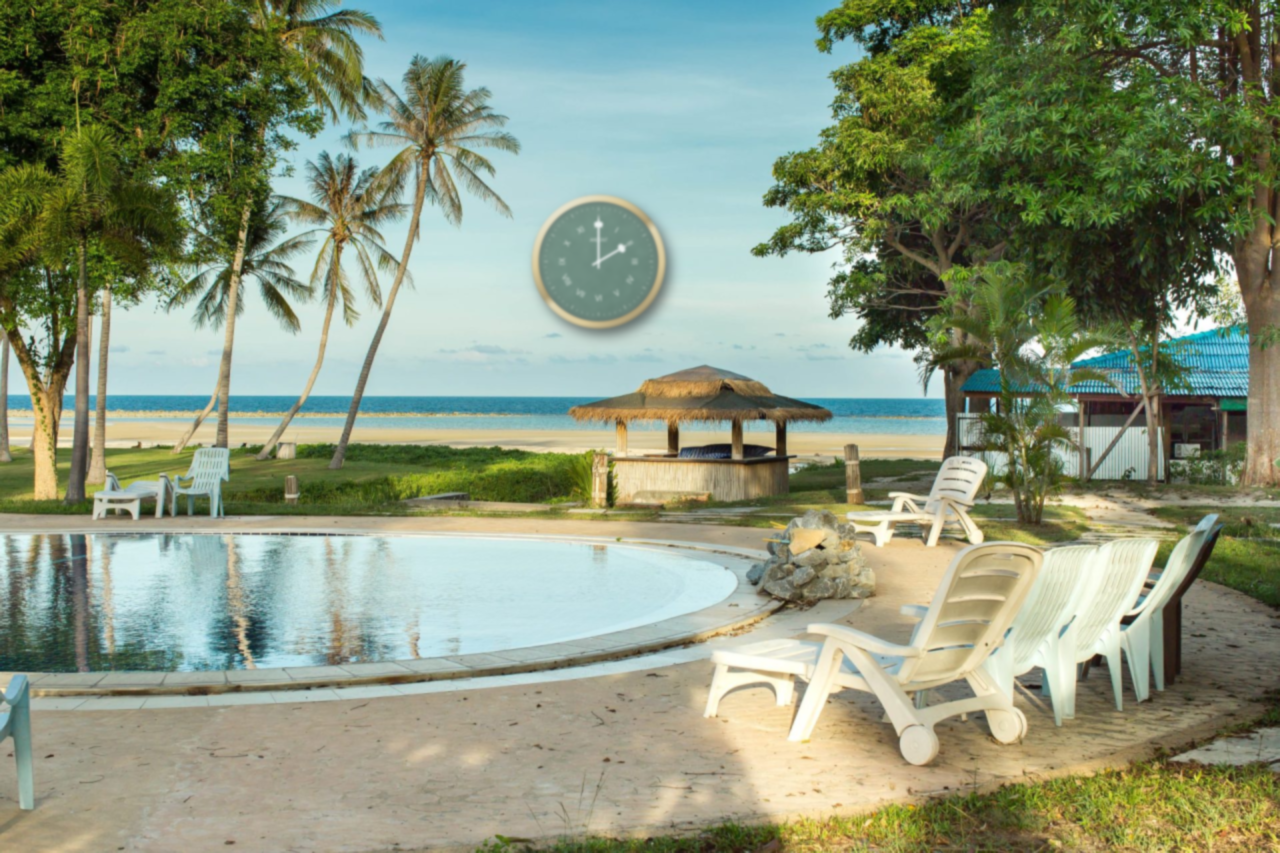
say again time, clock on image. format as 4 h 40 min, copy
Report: 2 h 00 min
